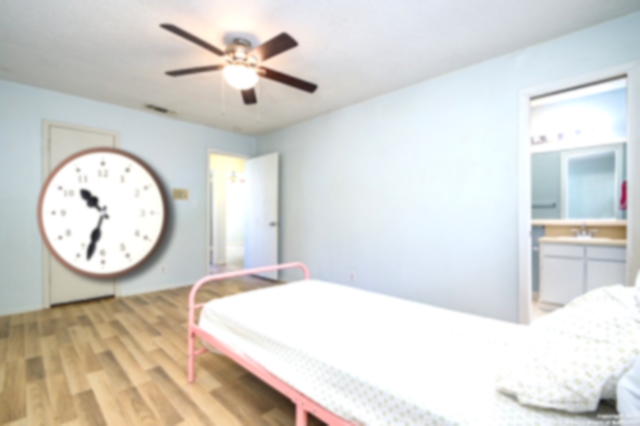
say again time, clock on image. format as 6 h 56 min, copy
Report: 10 h 33 min
